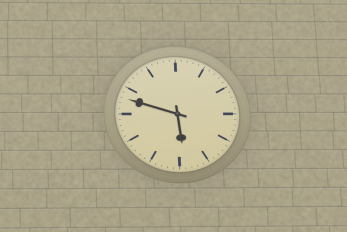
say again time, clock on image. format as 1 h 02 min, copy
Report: 5 h 48 min
